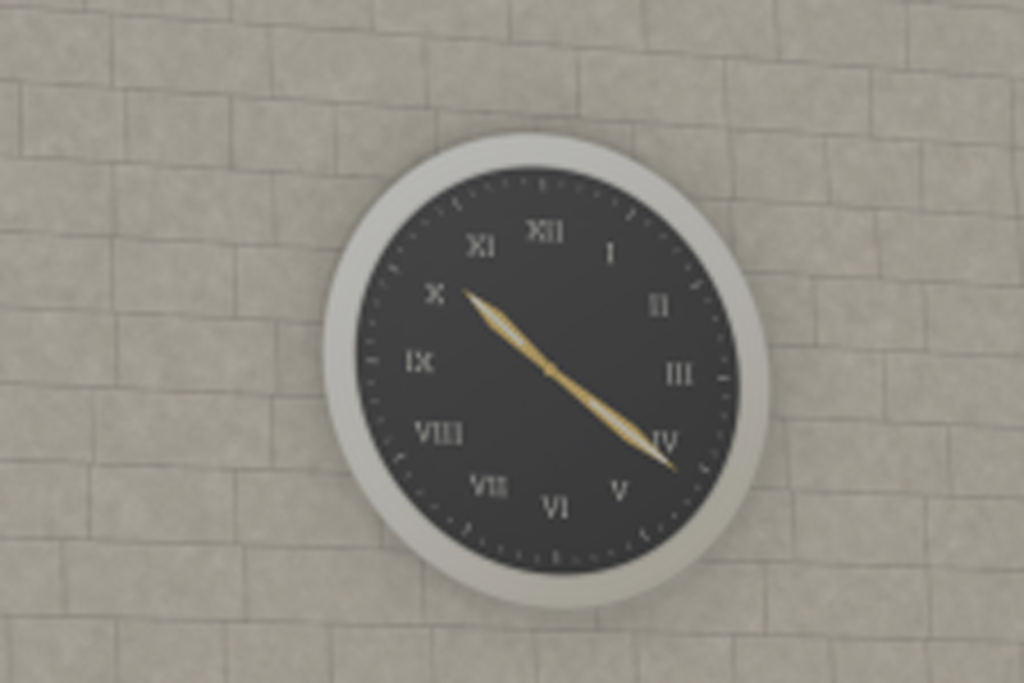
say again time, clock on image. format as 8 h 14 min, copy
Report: 10 h 21 min
